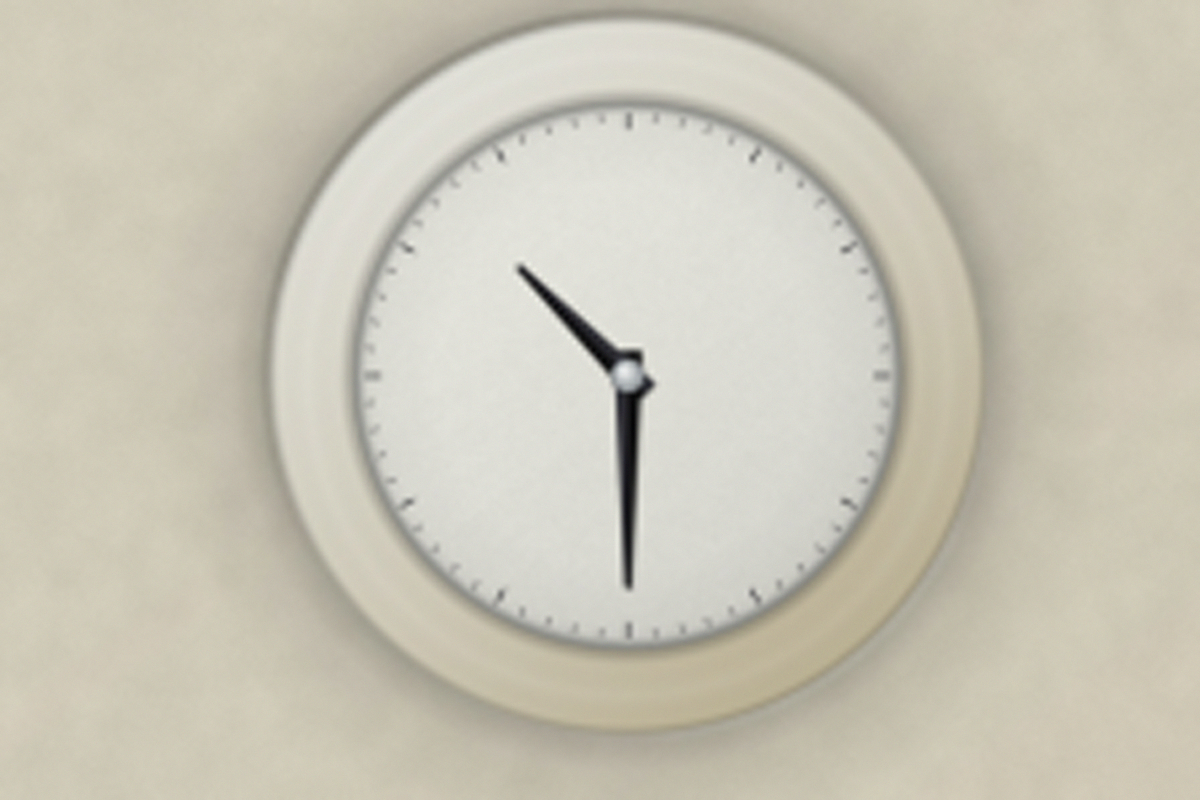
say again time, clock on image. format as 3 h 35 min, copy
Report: 10 h 30 min
